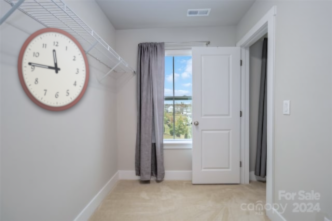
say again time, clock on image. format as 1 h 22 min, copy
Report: 11 h 46 min
